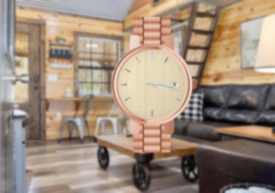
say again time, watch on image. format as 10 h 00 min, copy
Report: 3 h 17 min
